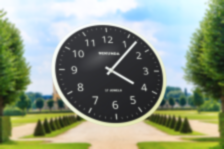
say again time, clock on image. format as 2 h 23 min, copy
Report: 4 h 07 min
